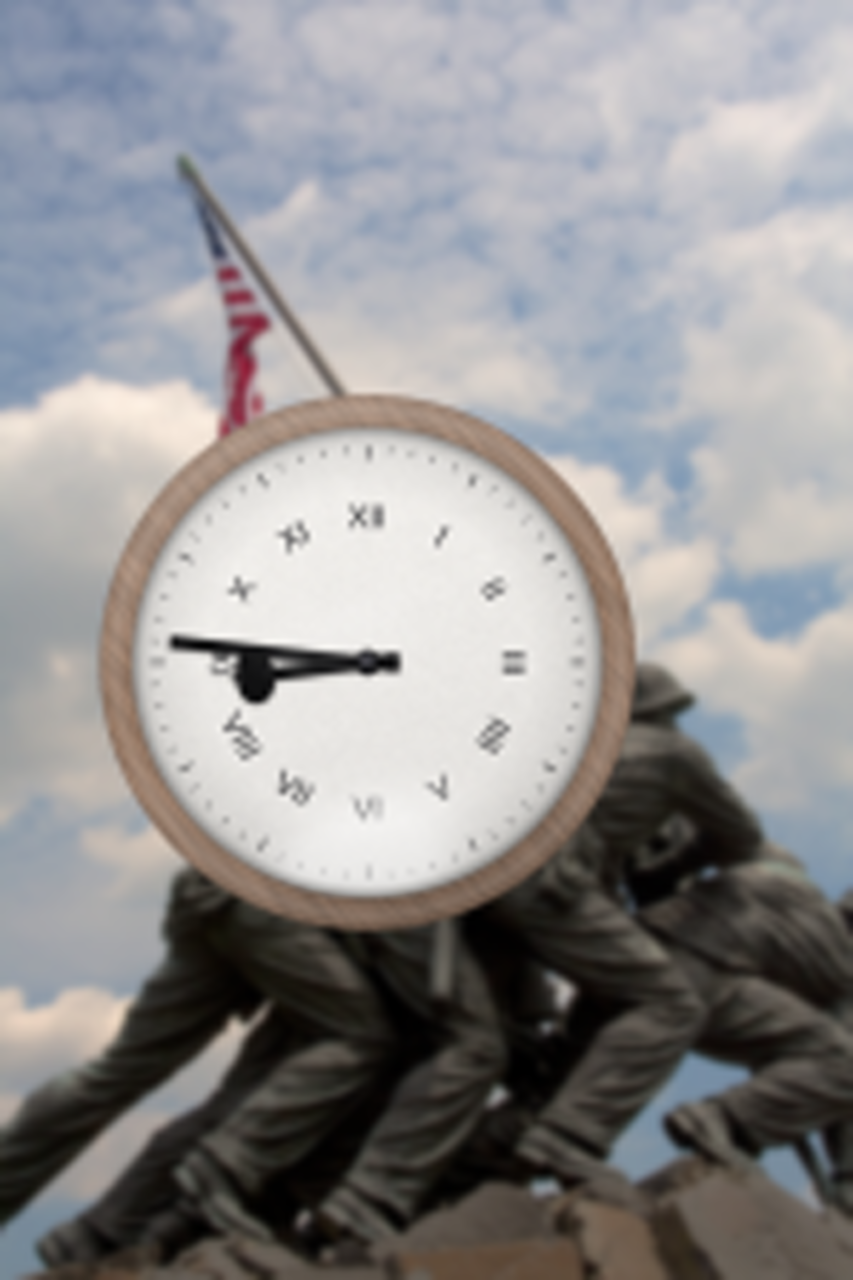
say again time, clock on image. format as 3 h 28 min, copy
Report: 8 h 46 min
